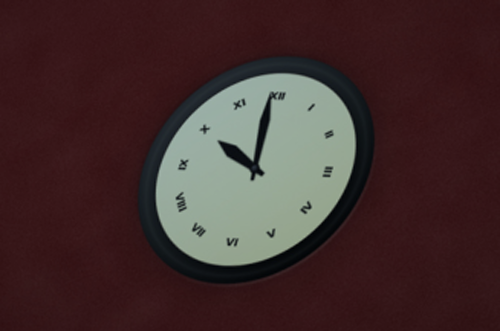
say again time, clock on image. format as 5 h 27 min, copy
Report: 9 h 59 min
